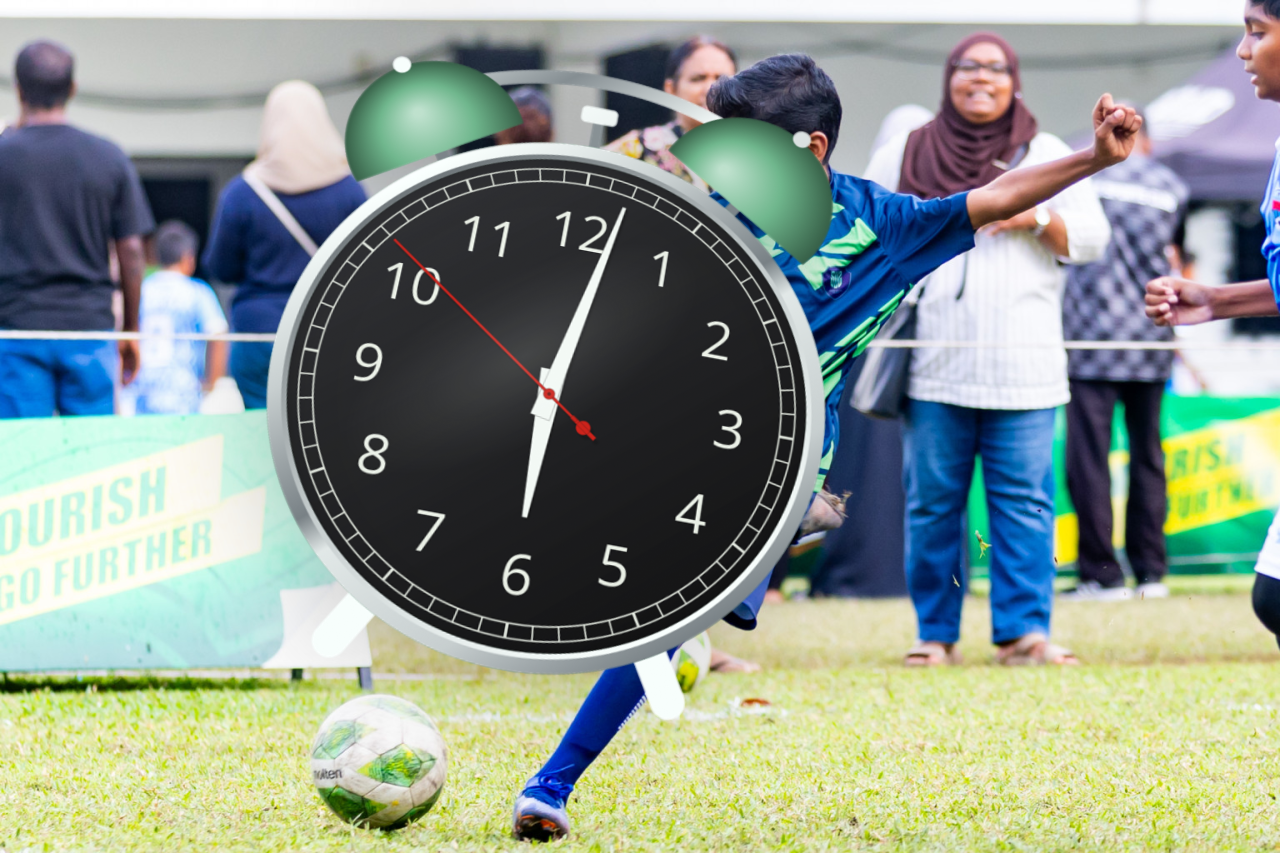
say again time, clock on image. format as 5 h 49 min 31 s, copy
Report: 6 h 01 min 51 s
